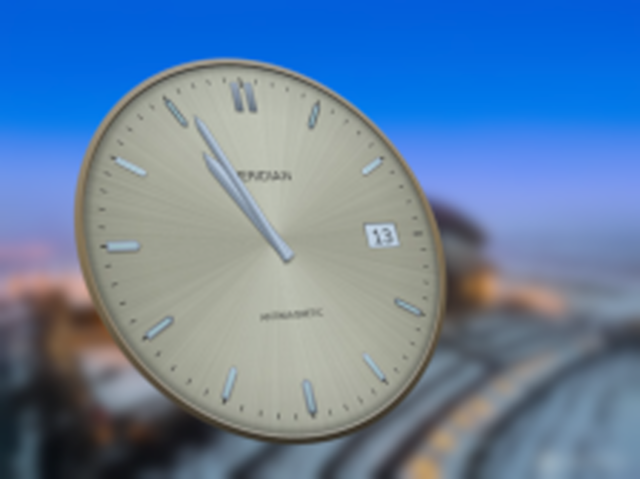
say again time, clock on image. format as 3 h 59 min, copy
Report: 10 h 56 min
